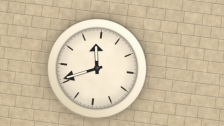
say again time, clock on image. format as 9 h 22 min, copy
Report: 11 h 41 min
